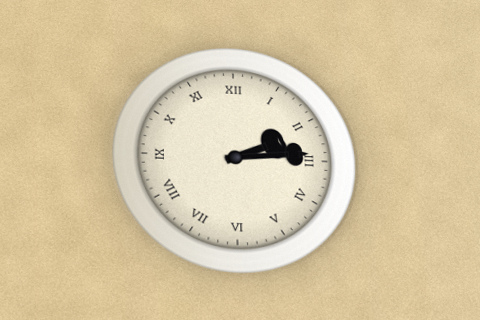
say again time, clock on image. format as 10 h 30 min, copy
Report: 2 h 14 min
